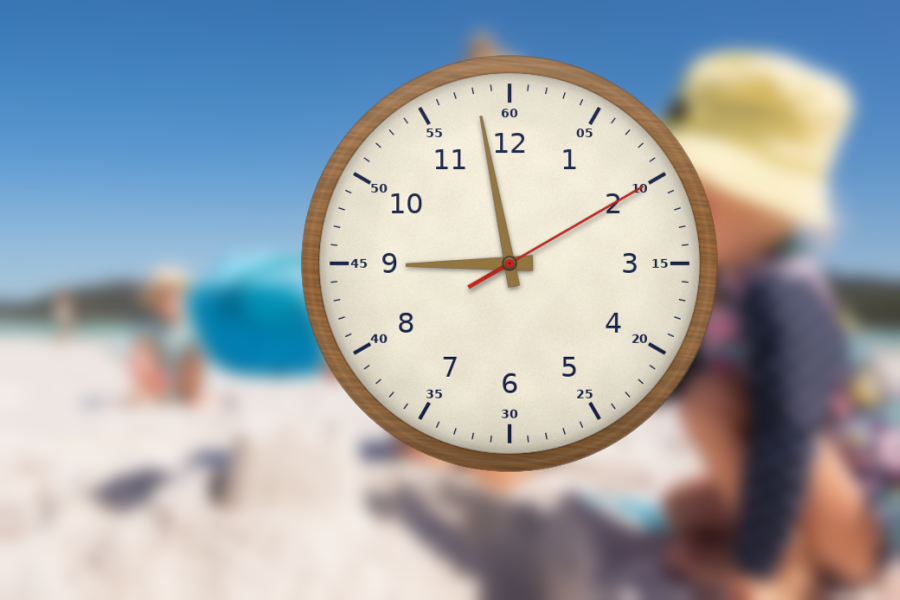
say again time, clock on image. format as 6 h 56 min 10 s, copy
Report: 8 h 58 min 10 s
